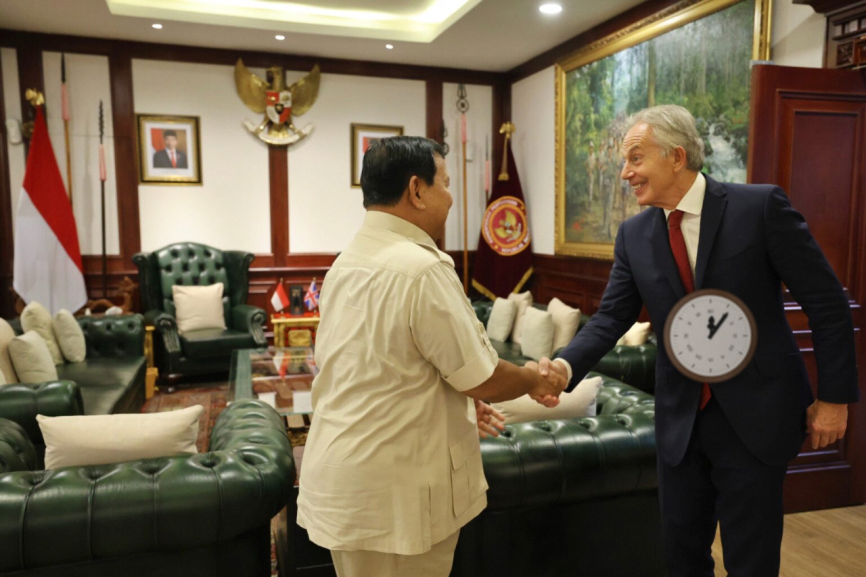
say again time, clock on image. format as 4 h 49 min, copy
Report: 12 h 06 min
